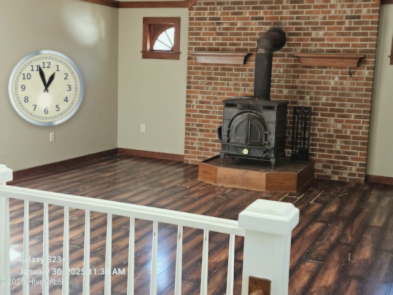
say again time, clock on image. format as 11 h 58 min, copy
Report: 12 h 57 min
